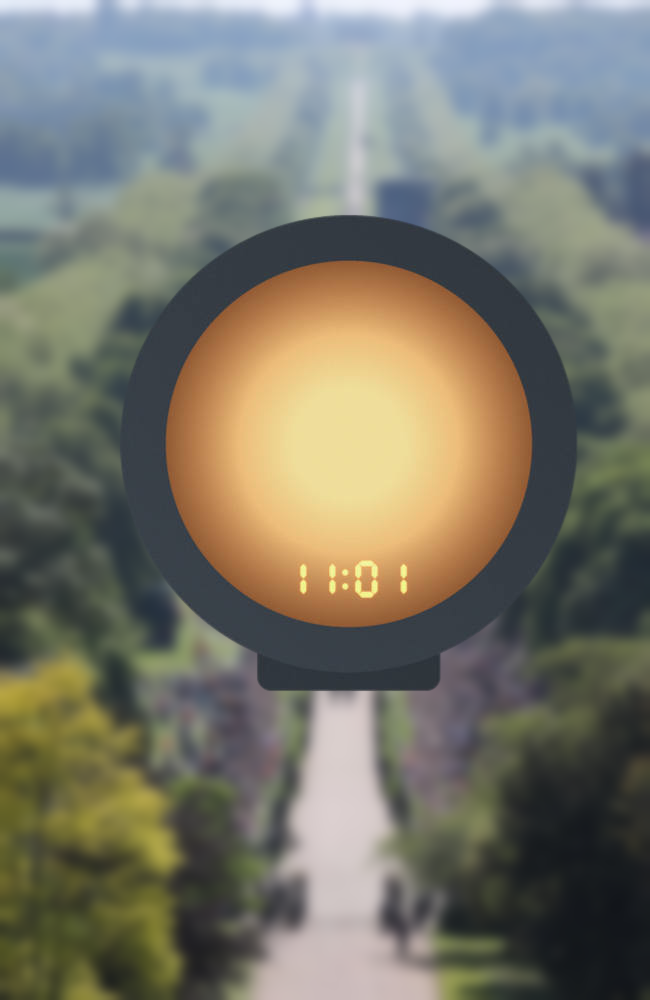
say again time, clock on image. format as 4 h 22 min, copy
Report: 11 h 01 min
